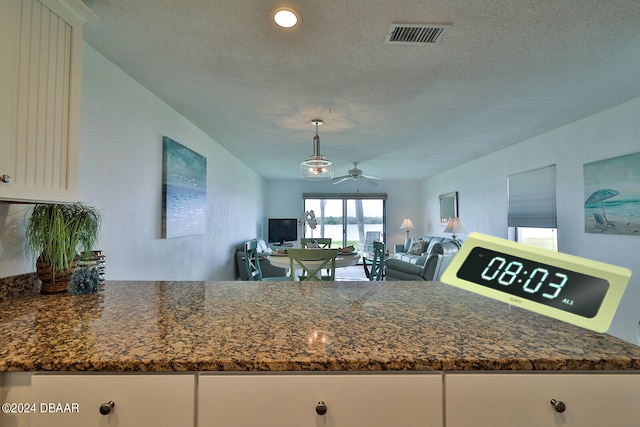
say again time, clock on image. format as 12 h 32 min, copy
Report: 8 h 03 min
